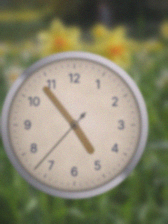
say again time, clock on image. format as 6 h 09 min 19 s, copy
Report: 4 h 53 min 37 s
